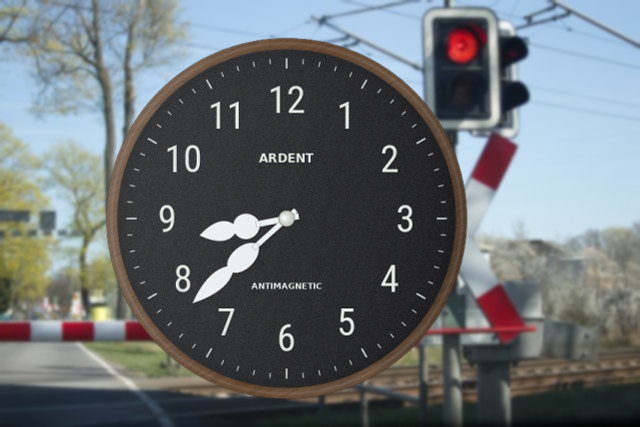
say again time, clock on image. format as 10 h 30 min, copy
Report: 8 h 38 min
